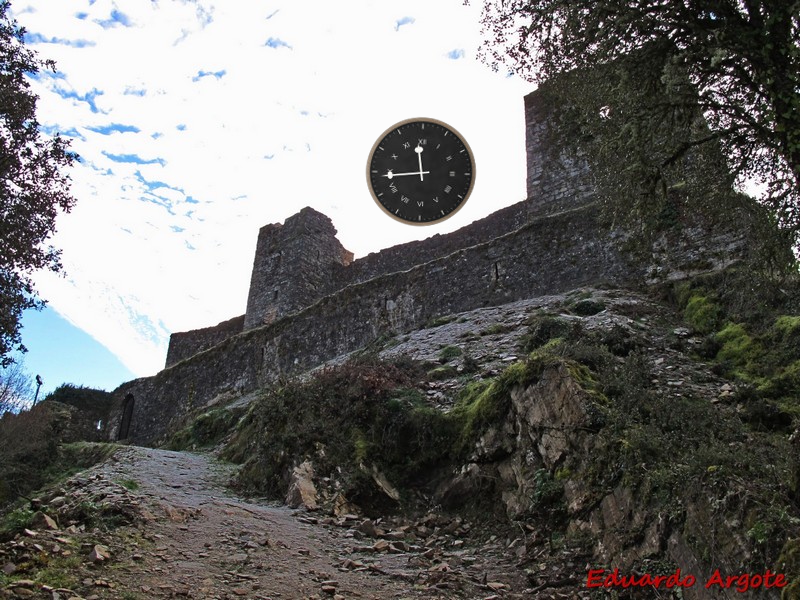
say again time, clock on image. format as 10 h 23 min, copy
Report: 11 h 44 min
